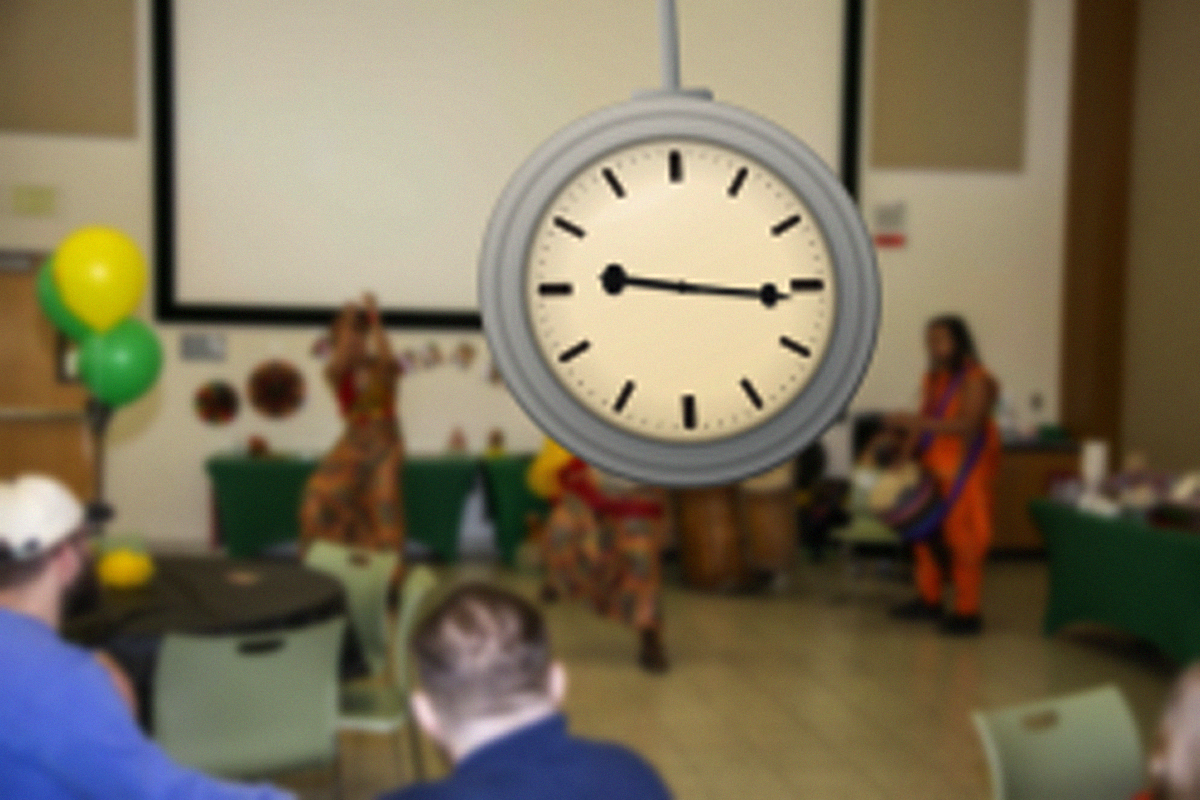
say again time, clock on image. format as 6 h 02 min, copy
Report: 9 h 16 min
